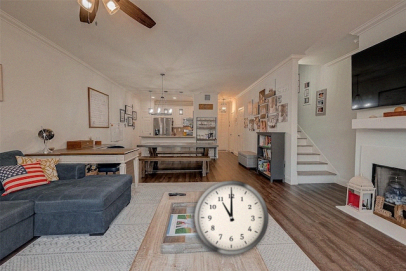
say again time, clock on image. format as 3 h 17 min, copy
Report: 11 h 00 min
